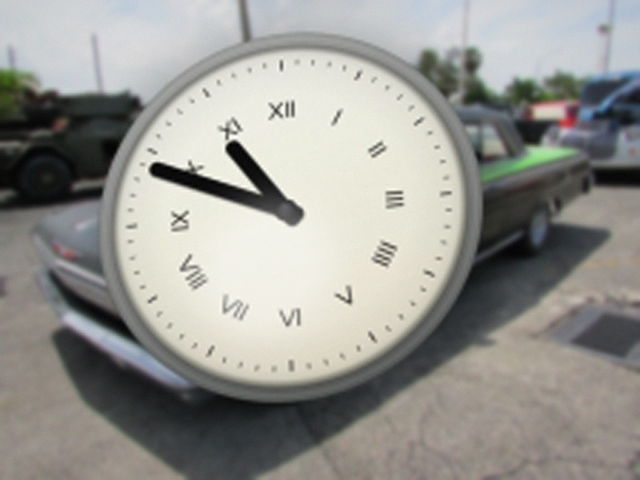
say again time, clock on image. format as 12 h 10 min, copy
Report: 10 h 49 min
